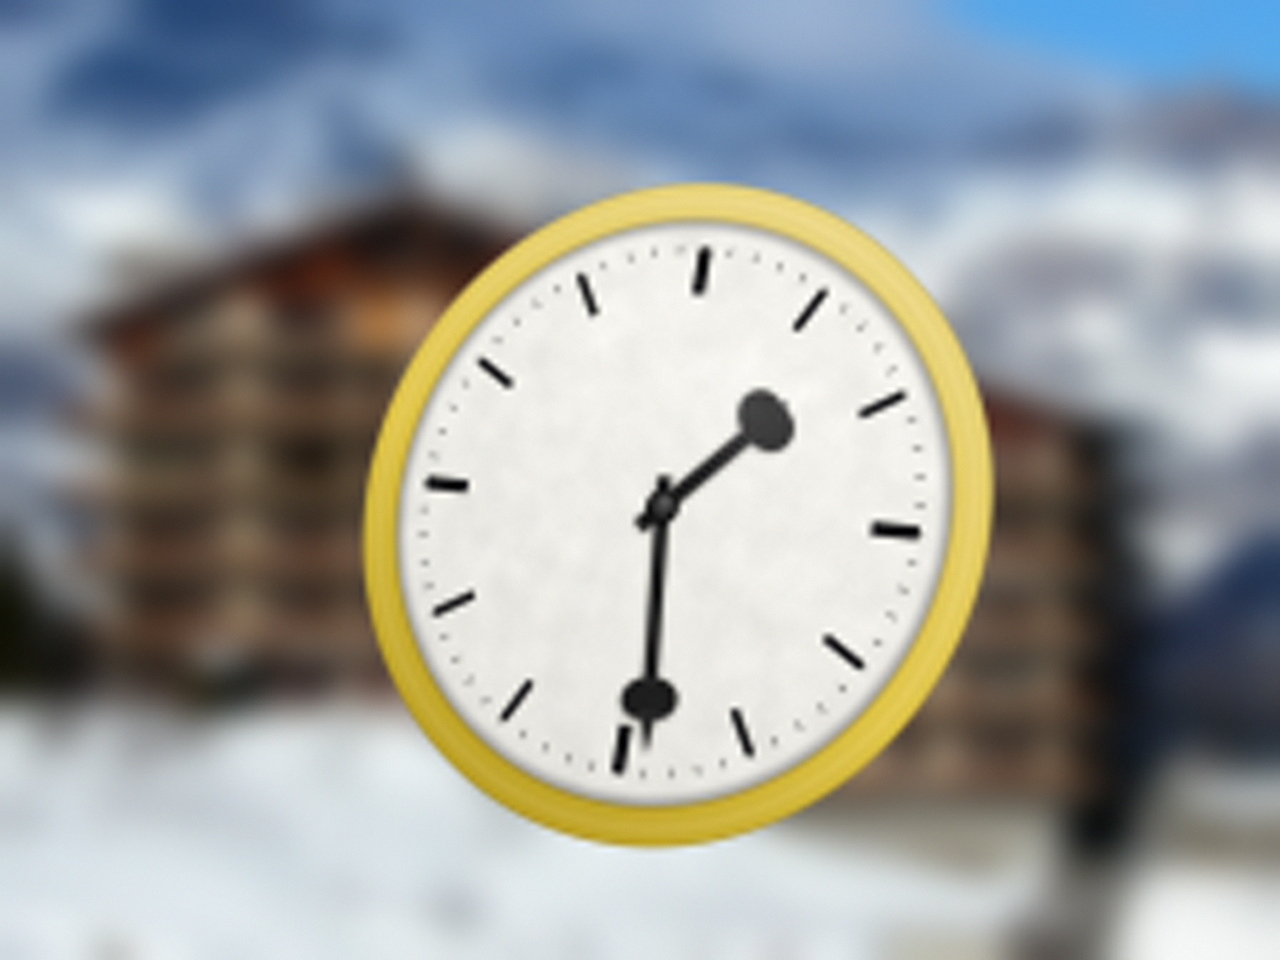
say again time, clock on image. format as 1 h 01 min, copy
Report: 1 h 29 min
